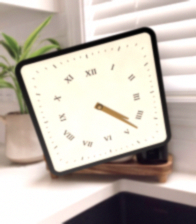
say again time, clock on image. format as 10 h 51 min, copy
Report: 4 h 23 min
